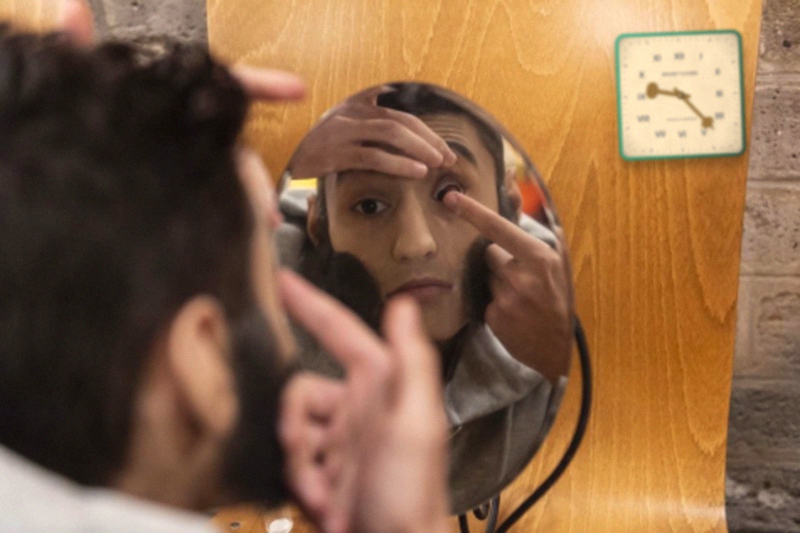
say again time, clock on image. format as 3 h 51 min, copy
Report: 9 h 23 min
